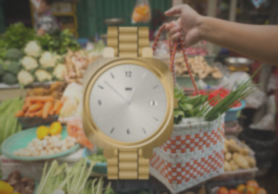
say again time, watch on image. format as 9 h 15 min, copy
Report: 12 h 52 min
